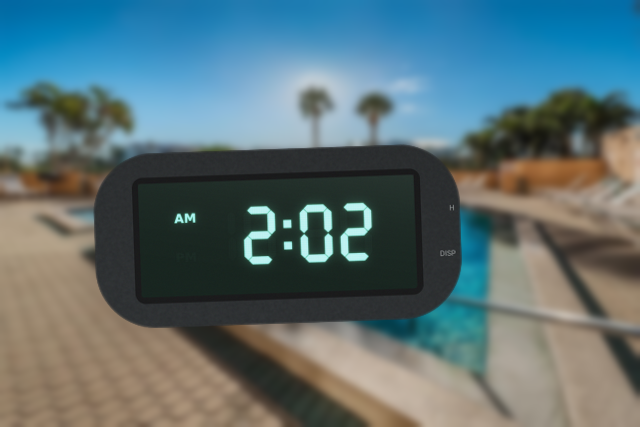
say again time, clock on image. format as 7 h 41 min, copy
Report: 2 h 02 min
